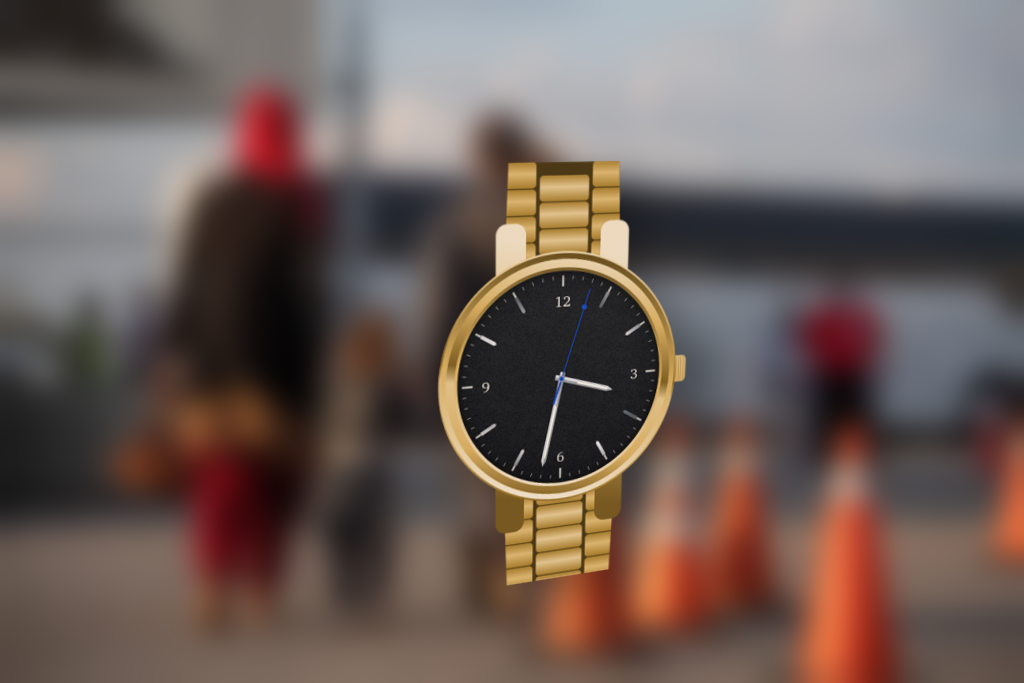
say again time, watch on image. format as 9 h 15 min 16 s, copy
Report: 3 h 32 min 03 s
